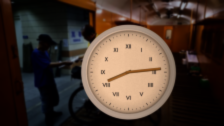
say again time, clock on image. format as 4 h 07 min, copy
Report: 8 h 14 min
